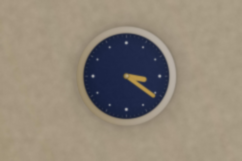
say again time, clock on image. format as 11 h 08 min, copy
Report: 3 h 21 min
